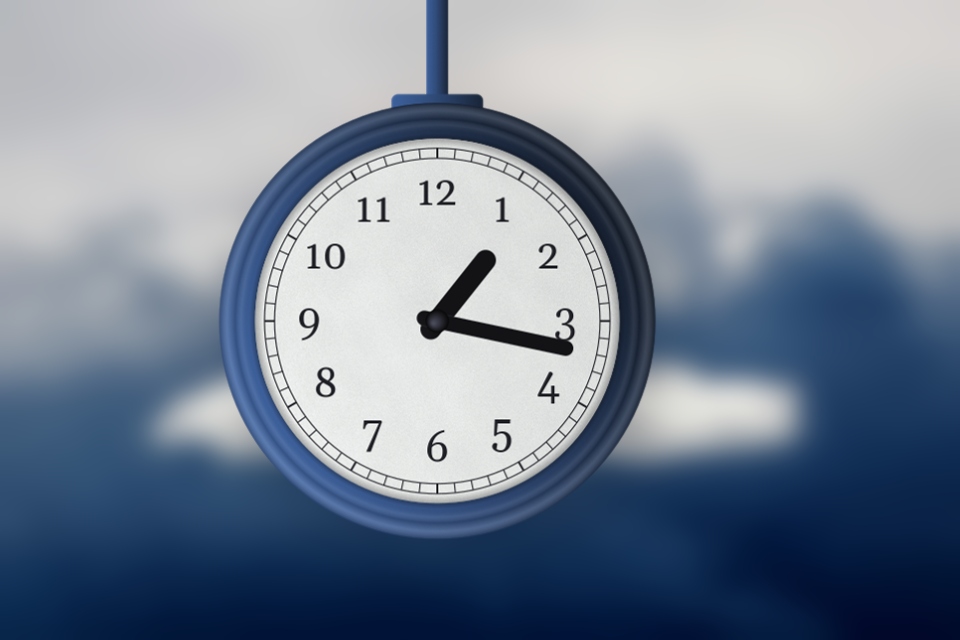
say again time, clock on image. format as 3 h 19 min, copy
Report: 1 h 17 min
